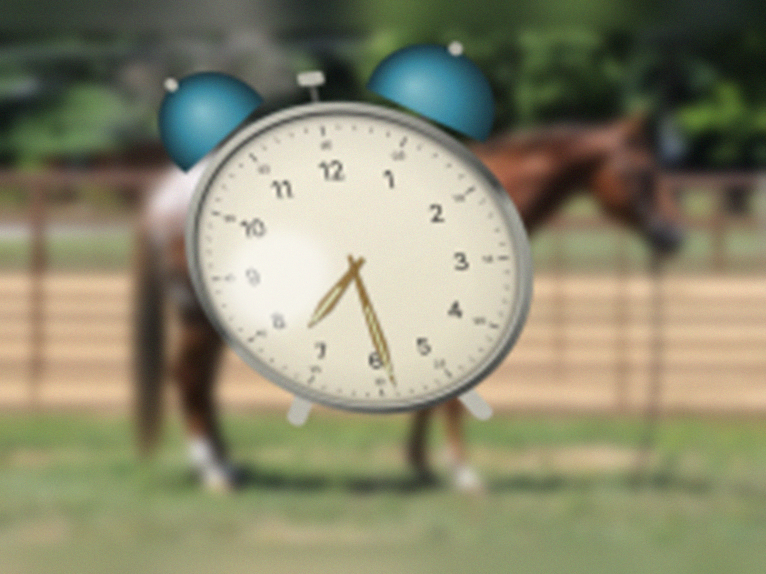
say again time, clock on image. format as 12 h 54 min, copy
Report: 7 h 29 min
